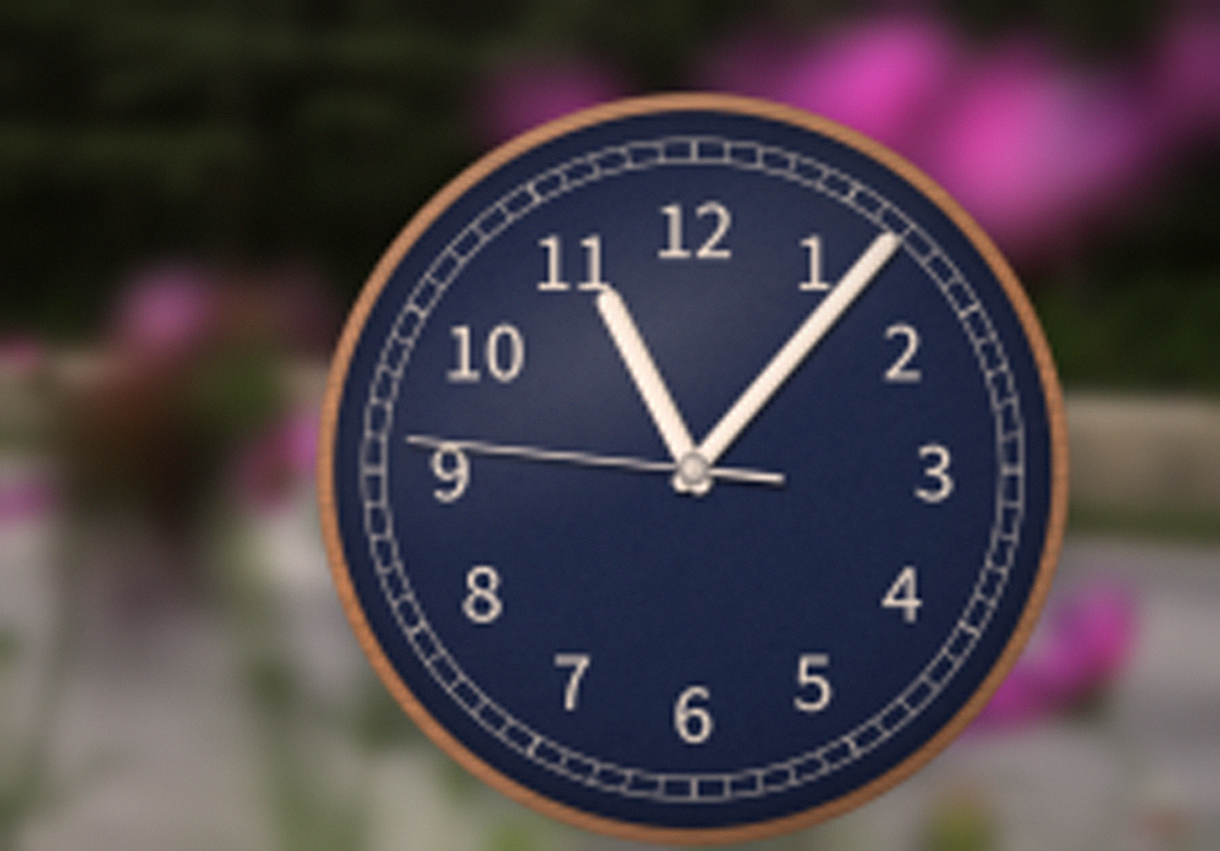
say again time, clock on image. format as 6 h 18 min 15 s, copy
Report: 11 h 06 min 46 s
